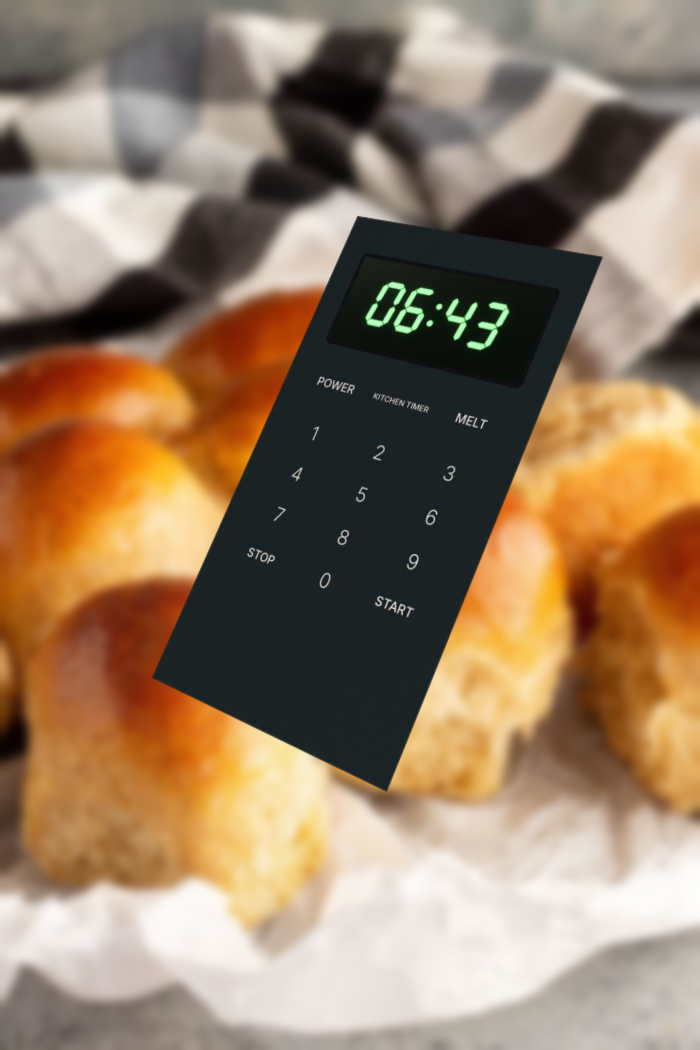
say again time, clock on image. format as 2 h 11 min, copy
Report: 6 h 43 min
